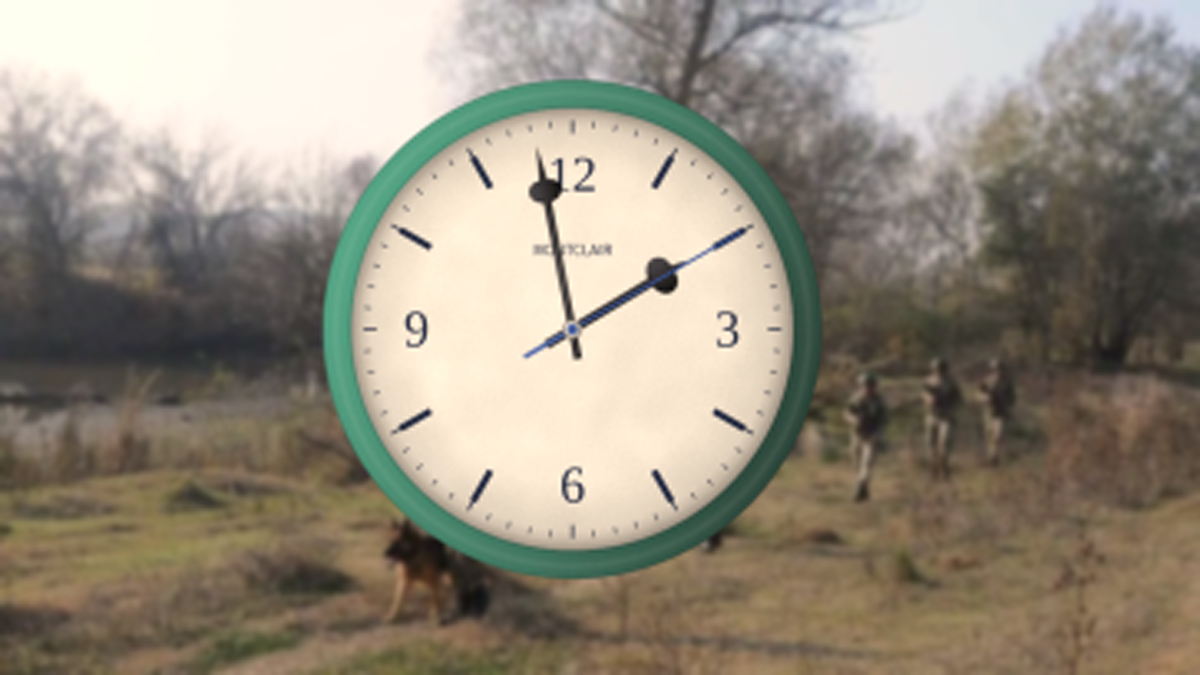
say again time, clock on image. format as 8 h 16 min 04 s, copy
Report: 1 h 58 min 10 s
